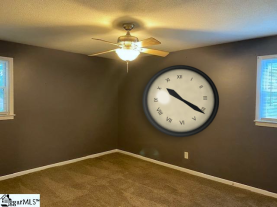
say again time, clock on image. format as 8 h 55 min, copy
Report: 10 h 21 min
